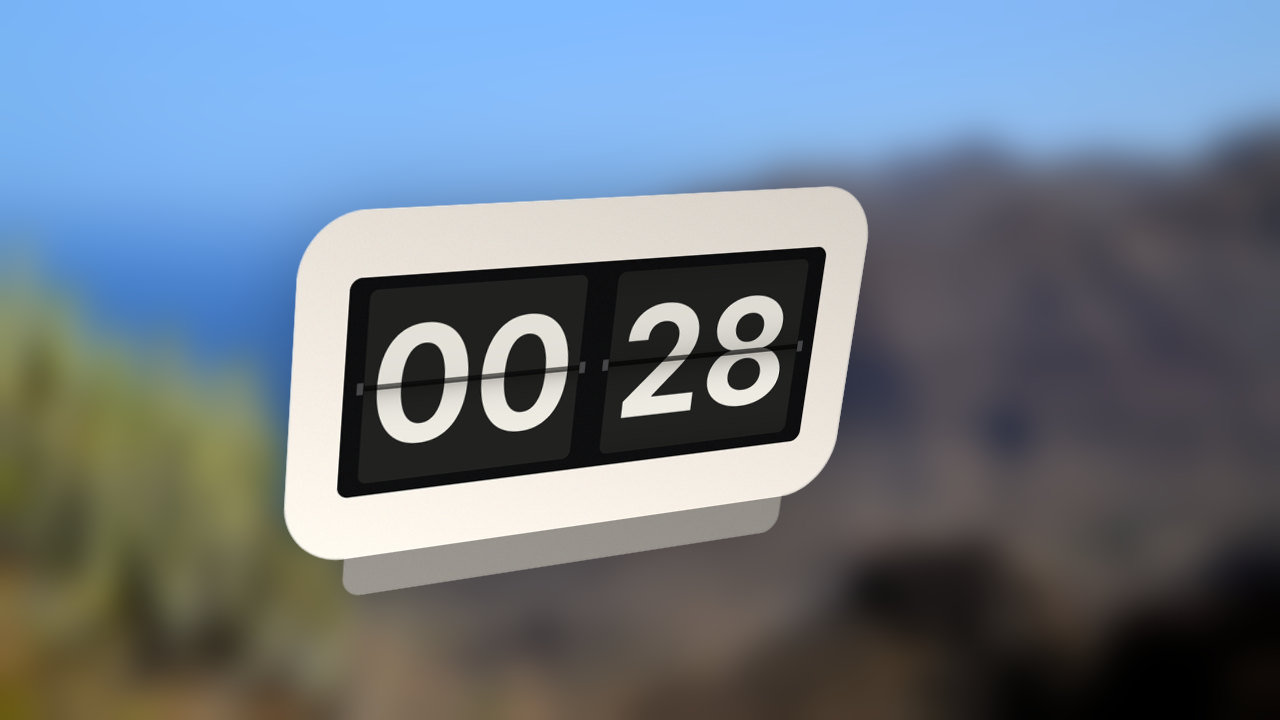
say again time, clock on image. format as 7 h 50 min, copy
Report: 0 h 28 min
